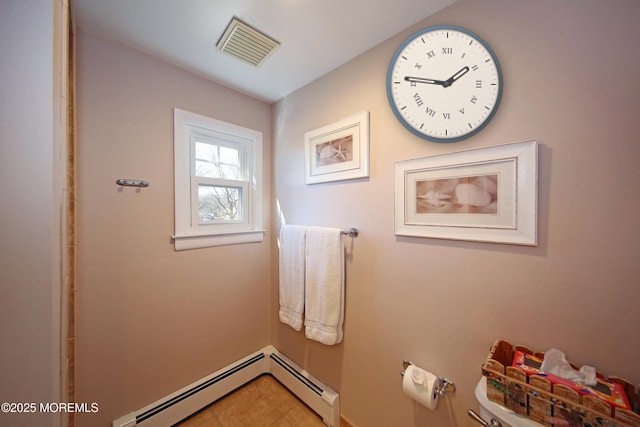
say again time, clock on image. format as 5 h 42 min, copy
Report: 1 h 46 min
